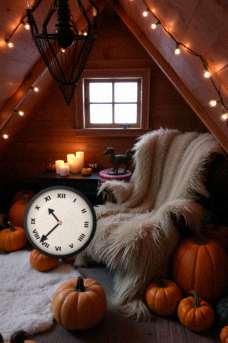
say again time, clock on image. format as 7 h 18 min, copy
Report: 10 h 37 min
